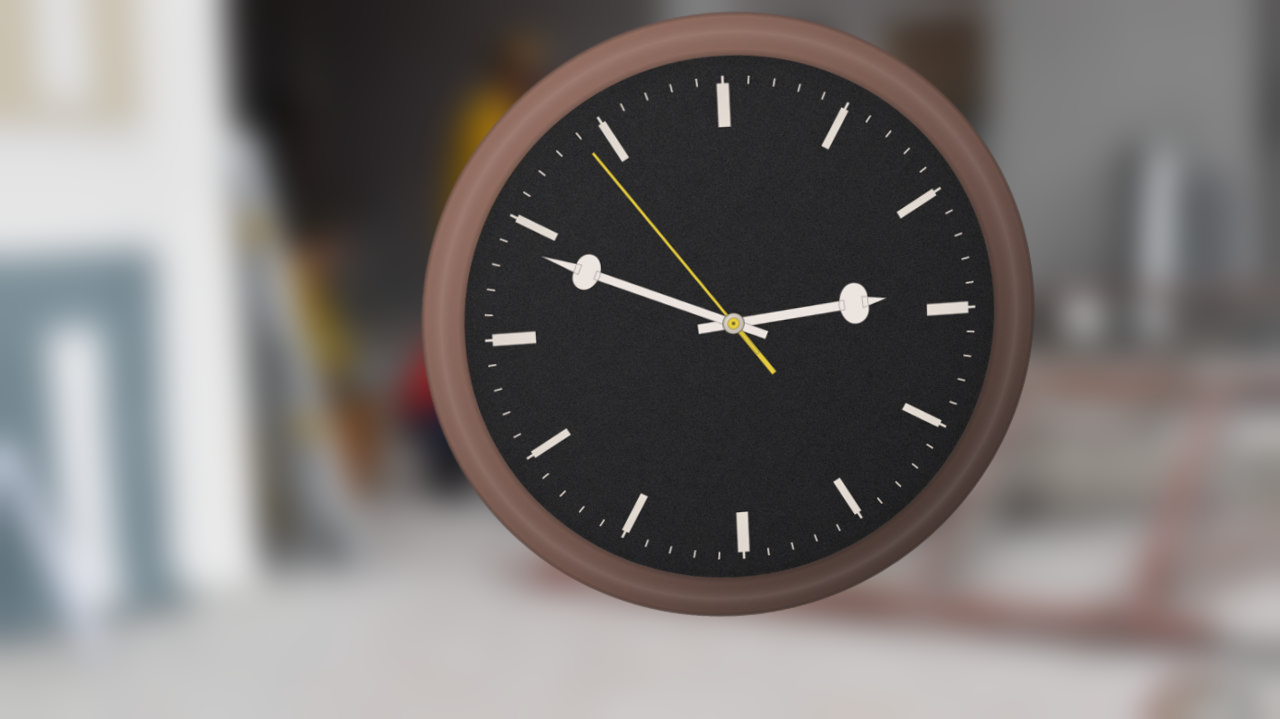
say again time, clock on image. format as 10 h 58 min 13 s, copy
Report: 2 h 48 min 54 s
